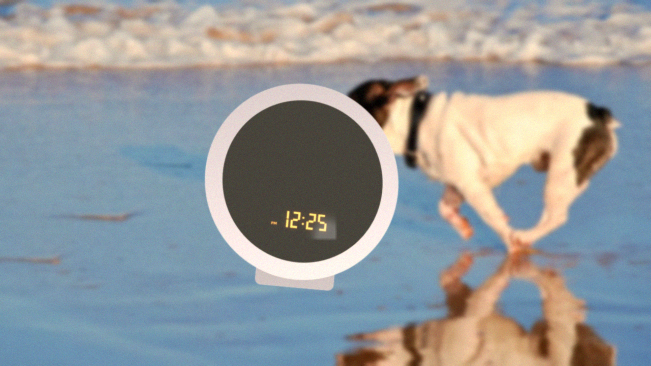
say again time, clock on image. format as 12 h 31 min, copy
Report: 12 h 25 min
